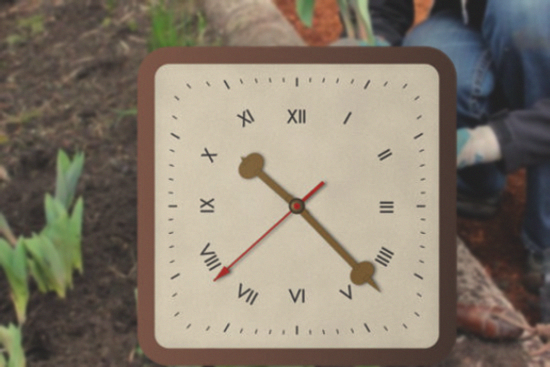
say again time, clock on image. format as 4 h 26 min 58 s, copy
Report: 10 h 22 min 38 s
